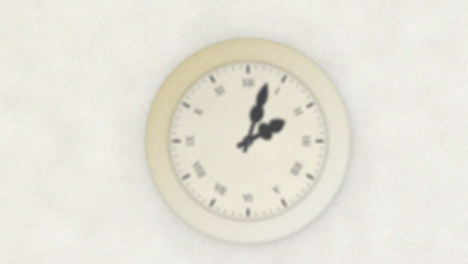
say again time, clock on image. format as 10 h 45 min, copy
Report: 2 h 03 min
